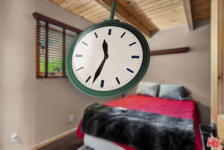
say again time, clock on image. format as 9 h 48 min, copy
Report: 11 h 33 min
